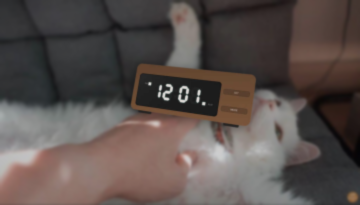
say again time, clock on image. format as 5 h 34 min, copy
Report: 12 h 01 min
